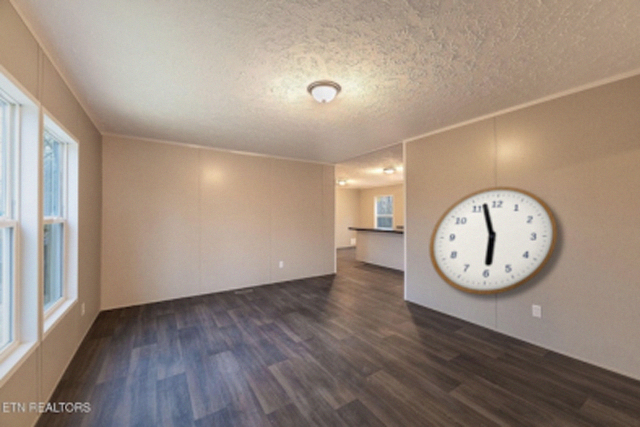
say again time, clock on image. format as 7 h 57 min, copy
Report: 5 h 57 min
